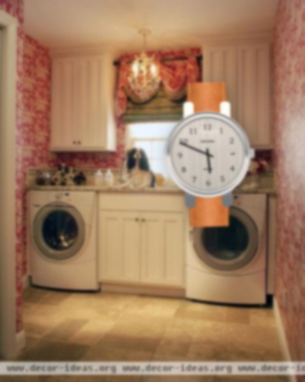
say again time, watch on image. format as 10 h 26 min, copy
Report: 5 h 49 min
